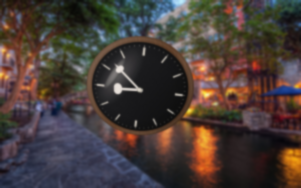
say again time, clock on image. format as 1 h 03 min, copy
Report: 8 h 52 min
